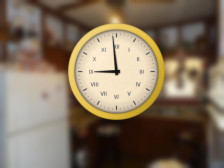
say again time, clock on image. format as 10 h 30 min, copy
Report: 8 h 59 min
